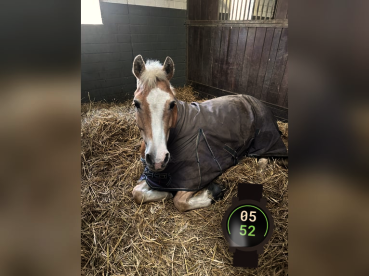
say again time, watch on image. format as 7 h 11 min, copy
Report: 5 h 52 min
